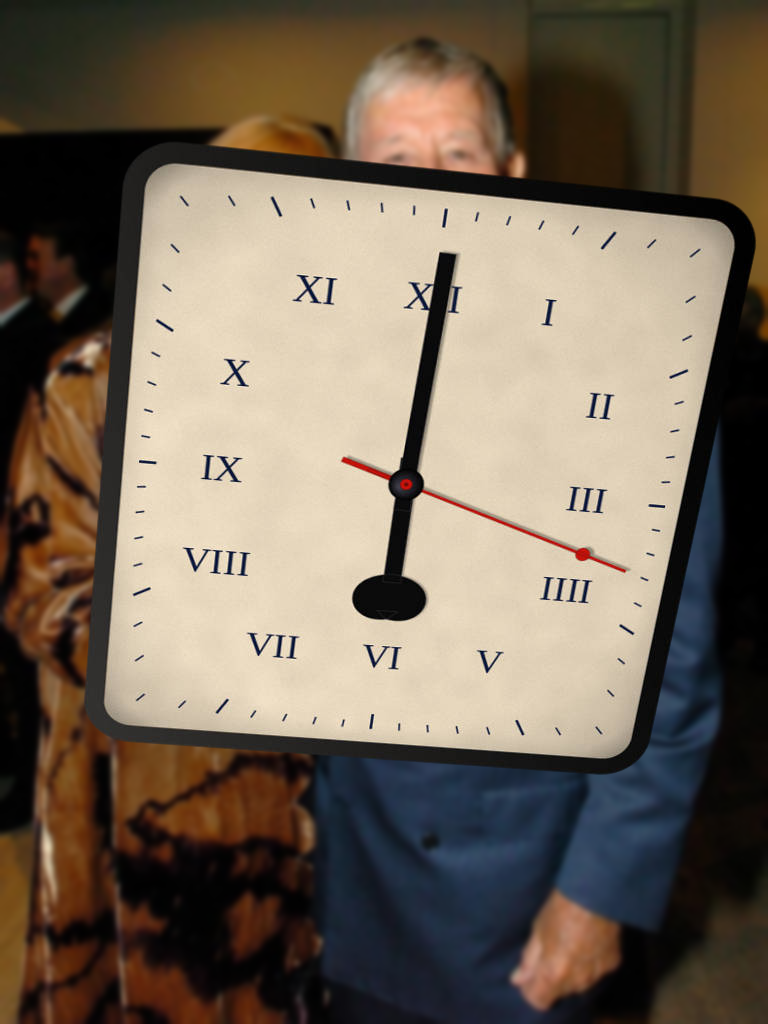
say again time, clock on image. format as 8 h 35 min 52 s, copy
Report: 6 h 00 min 18 s
